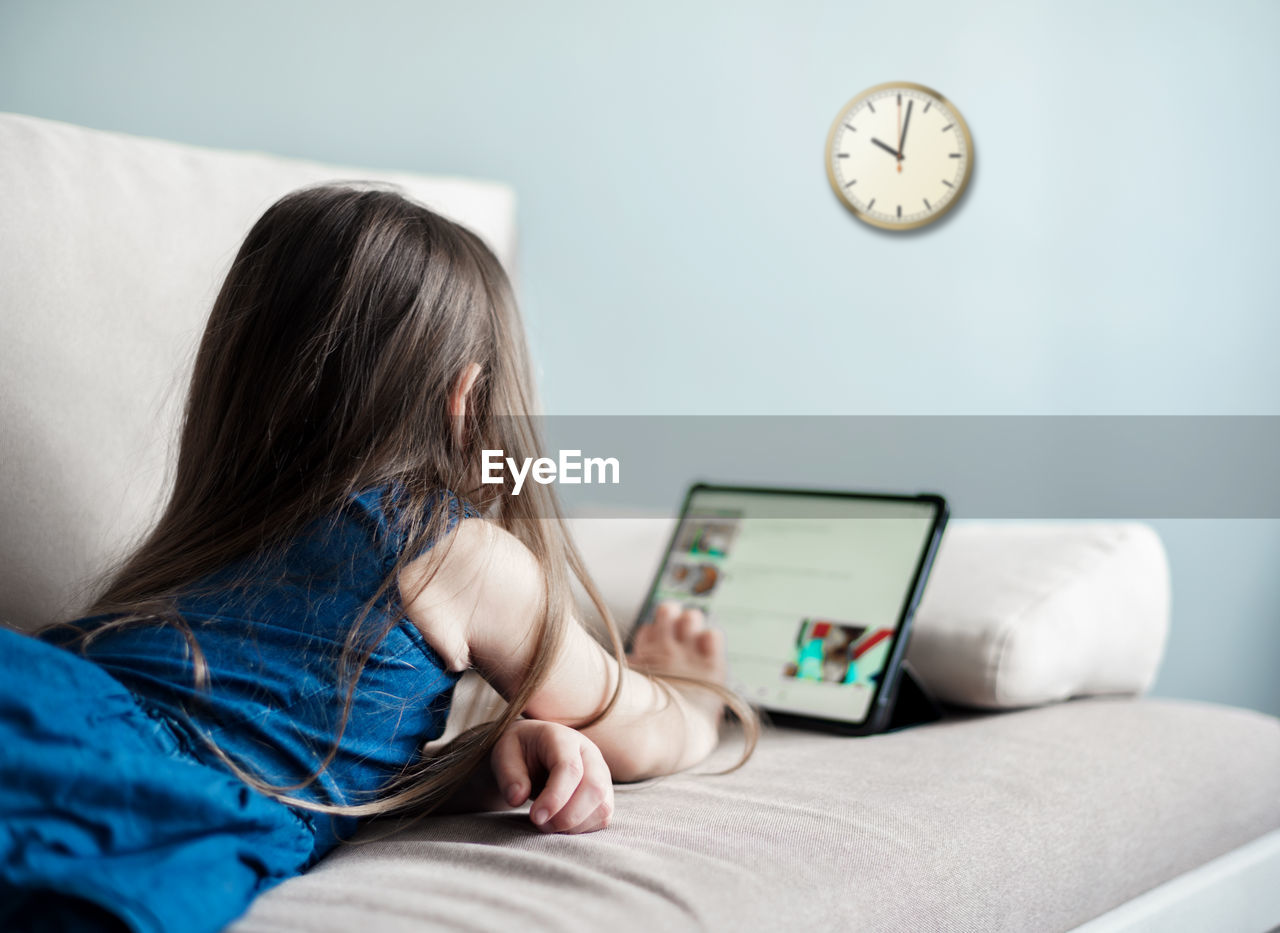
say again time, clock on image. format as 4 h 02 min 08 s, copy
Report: 10 h 02 min 00 s
